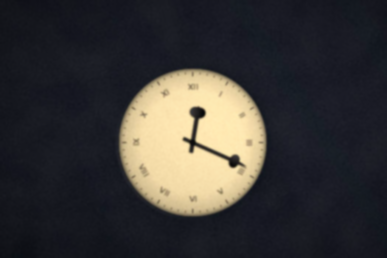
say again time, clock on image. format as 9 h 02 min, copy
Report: 12 h 19 min
